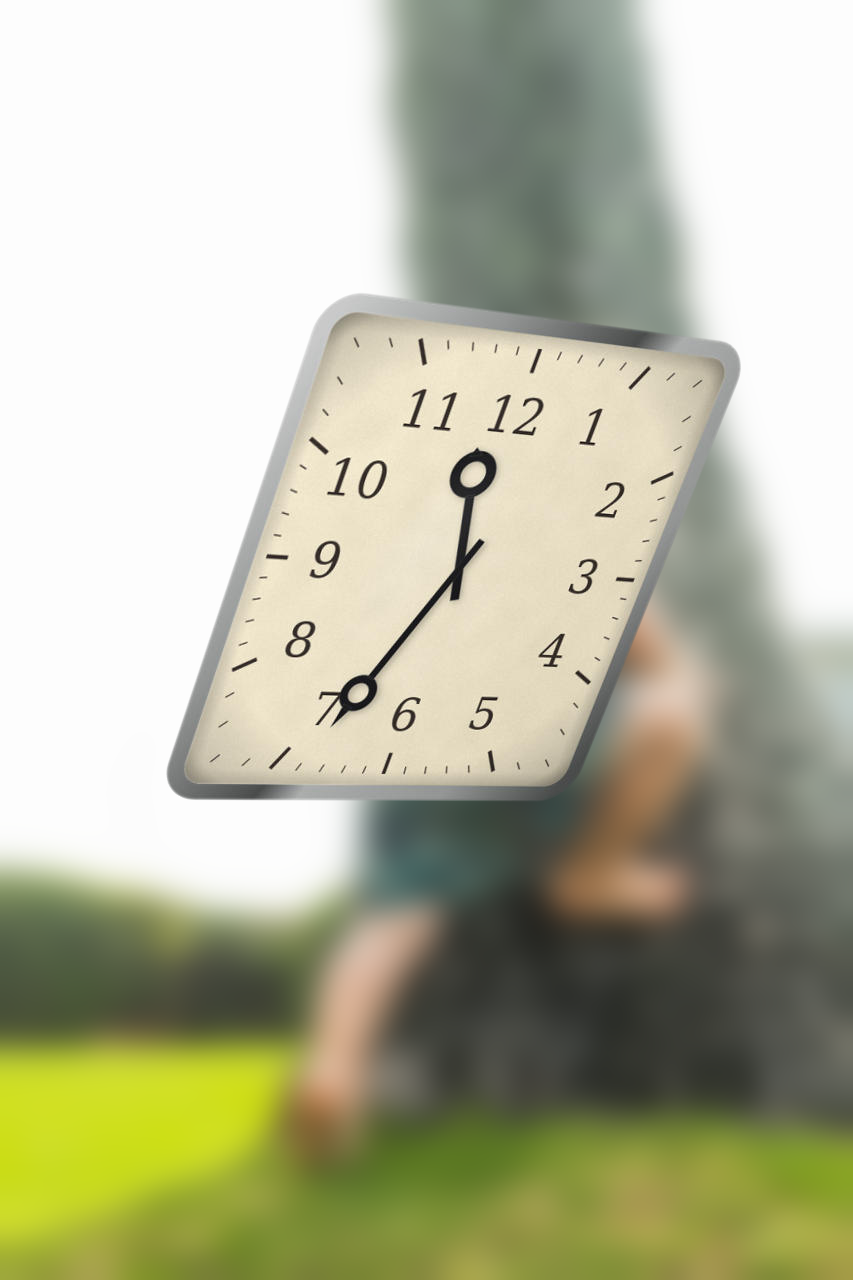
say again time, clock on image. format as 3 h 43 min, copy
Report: 11 h 34 min
